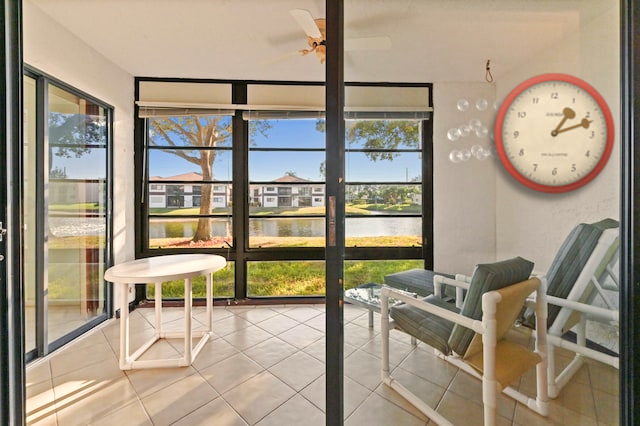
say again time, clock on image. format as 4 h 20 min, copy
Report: 1 h 12 min
